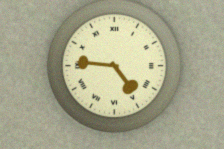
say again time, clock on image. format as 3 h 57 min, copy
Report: 4 h 46 min
